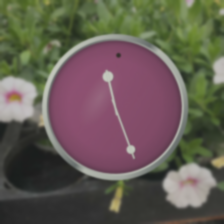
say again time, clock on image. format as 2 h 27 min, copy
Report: 11 h 26 min
